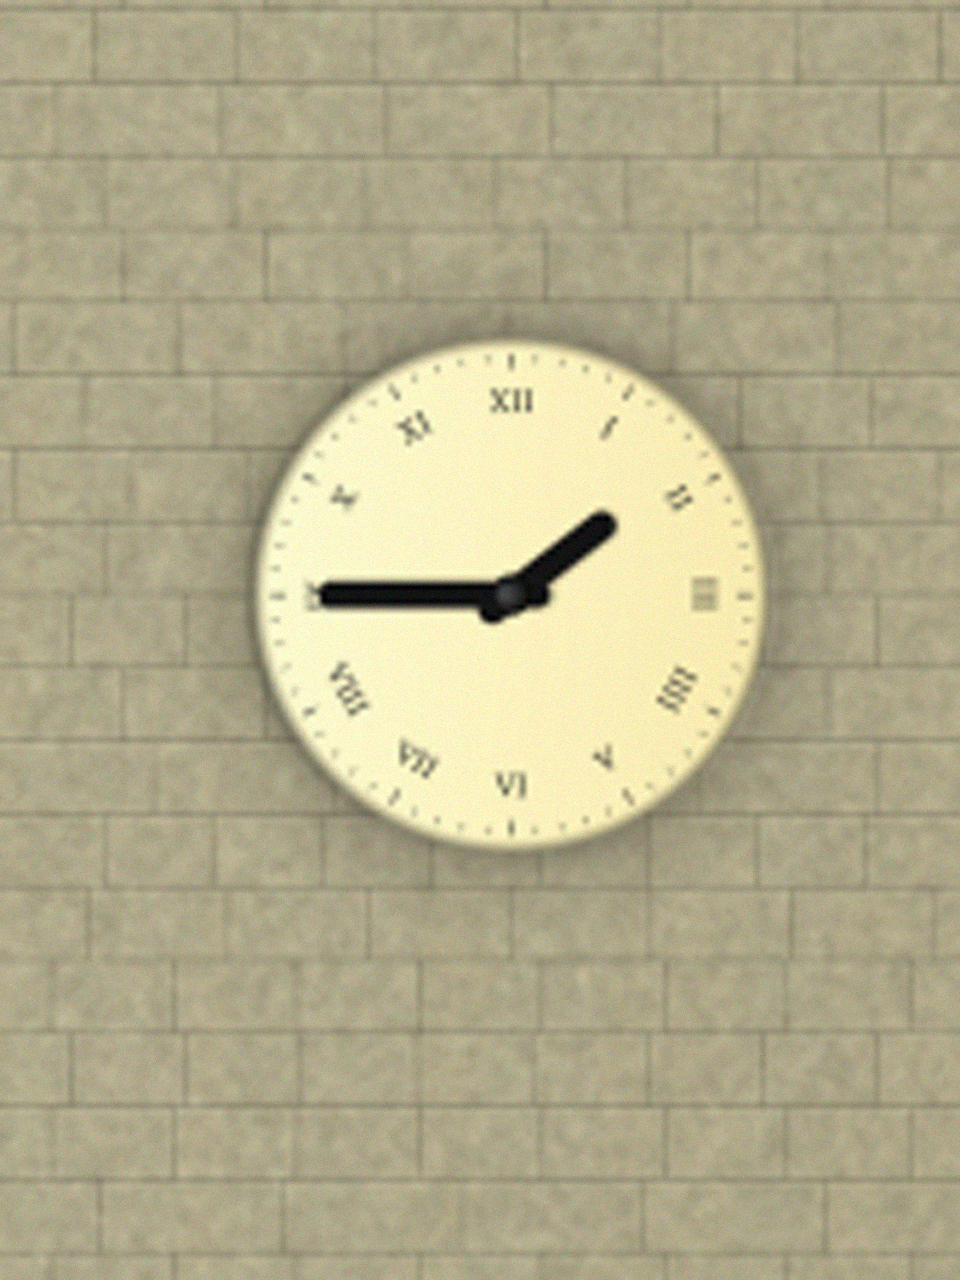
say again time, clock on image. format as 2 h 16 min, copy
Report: 1 h 45 min
